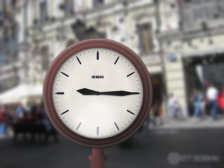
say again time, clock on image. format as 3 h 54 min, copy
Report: 9 h 15 min
